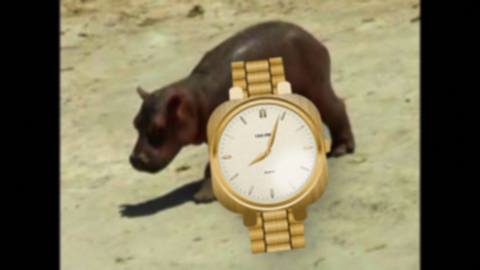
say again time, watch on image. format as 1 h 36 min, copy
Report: 8 h 04 min
